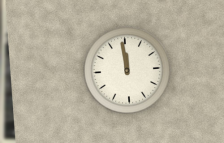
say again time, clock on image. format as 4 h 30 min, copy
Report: 11 h 59 min
